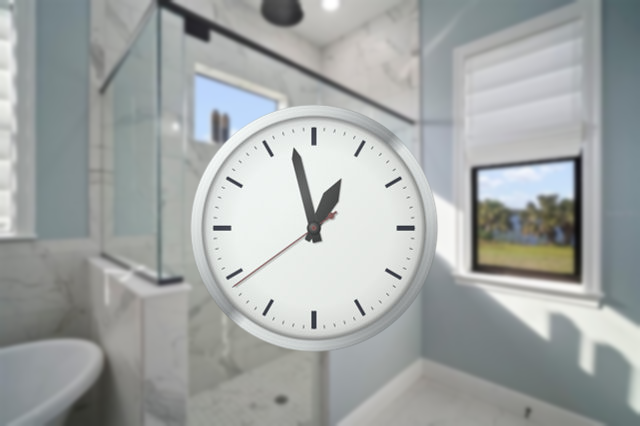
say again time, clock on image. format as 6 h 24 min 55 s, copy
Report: 12 h 57 min 39 s
